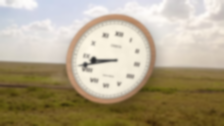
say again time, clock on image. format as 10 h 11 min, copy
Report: 8 h 42 min
